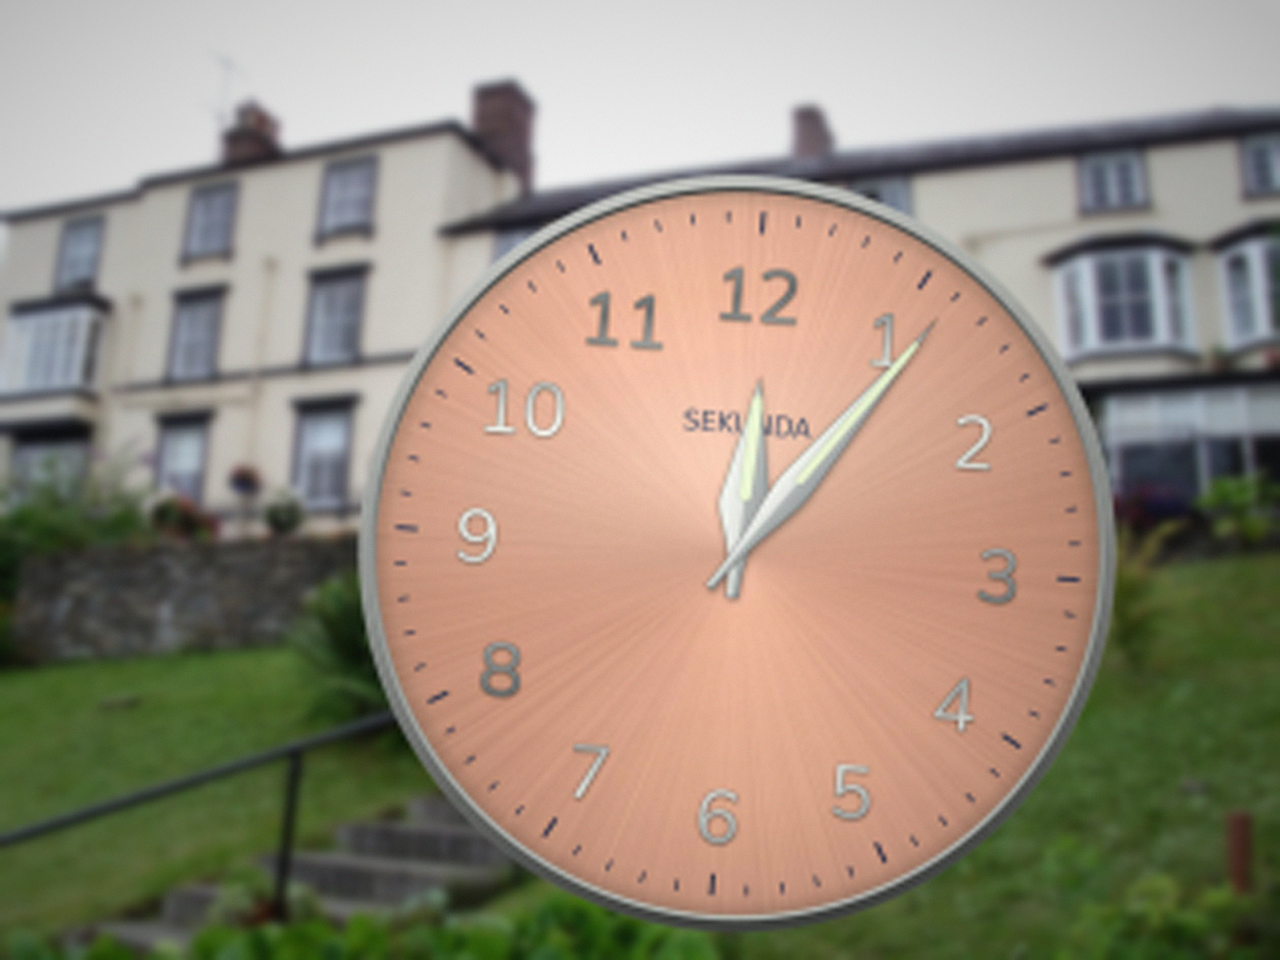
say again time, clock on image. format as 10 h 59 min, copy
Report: 12 h 06 min
